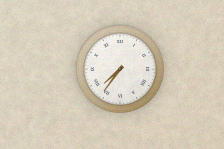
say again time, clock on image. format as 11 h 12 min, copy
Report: 7 h 36 min
